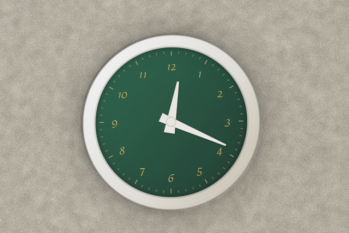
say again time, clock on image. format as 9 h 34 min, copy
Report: 12 h 19 min
